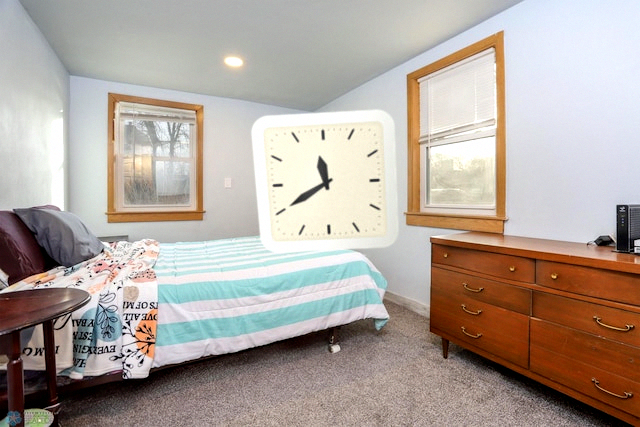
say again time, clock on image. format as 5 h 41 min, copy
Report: 11 h 40 min
